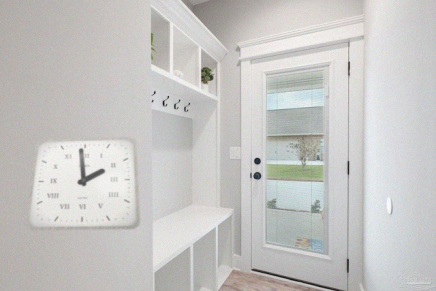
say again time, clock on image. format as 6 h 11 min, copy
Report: 1 h 59 min
